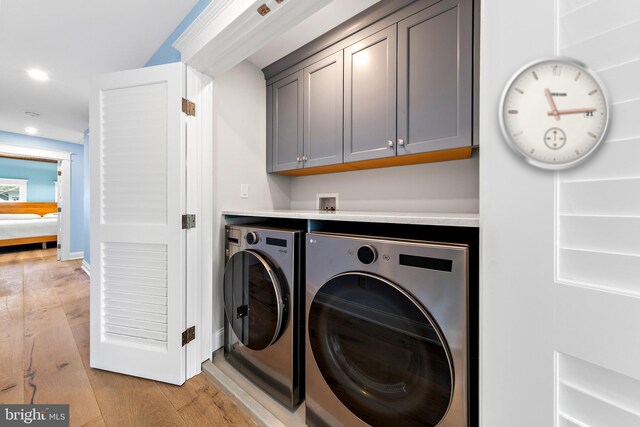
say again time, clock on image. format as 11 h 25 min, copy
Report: 11 h 14 min
